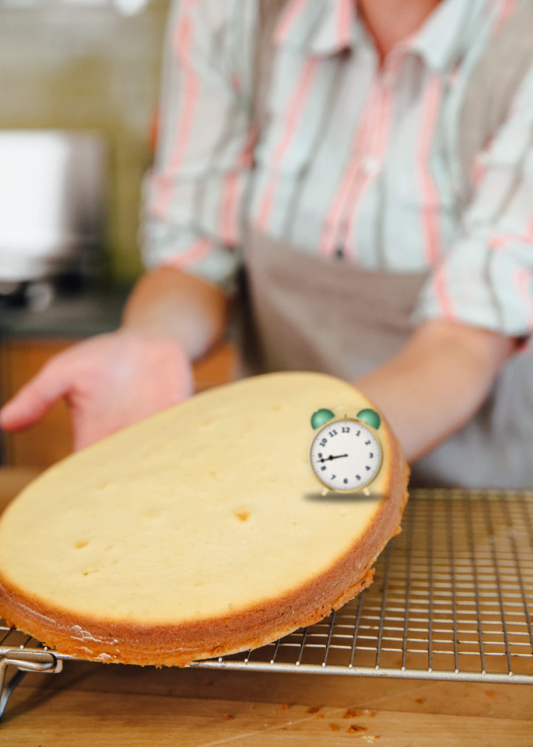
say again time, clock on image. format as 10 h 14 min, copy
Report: 8 h 43 min
